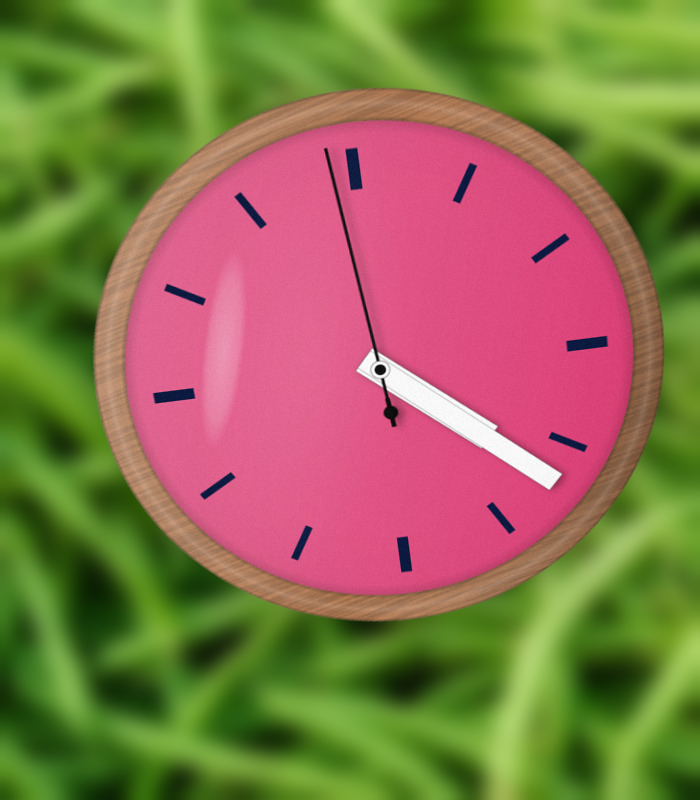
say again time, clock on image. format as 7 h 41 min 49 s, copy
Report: 4 h 21 min 59 s
